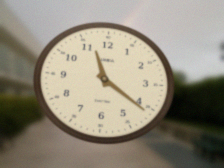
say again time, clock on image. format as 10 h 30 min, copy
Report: 11 h 21 min
